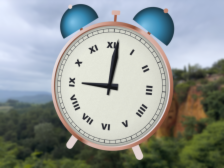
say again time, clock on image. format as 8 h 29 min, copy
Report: 9 h 01 min
